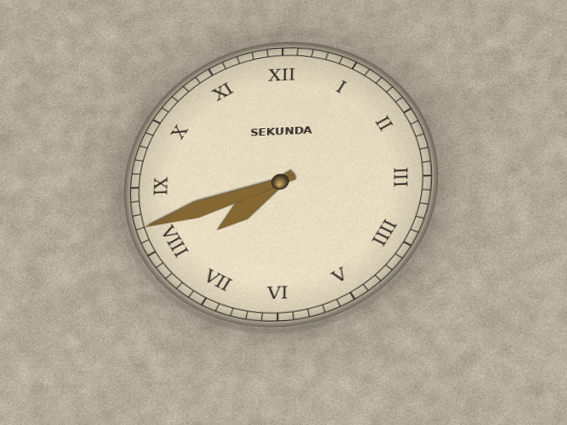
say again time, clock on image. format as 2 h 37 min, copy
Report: 7 h 42 min
